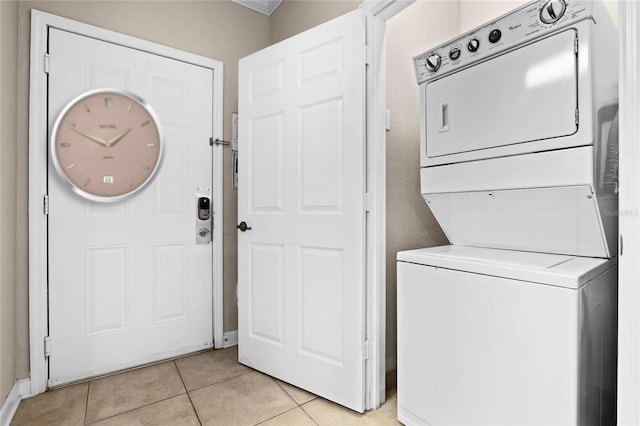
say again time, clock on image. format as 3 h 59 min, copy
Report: 1 h 49 min
